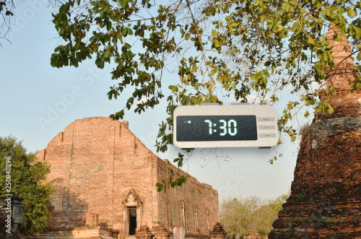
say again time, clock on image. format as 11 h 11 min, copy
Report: 7 h 30 min
